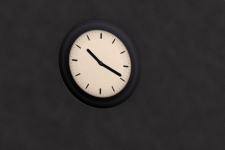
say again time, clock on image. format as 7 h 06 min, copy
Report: 10 h 19 min
